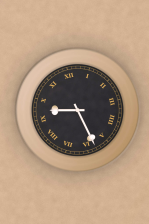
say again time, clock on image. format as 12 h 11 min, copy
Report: 9 h 28 min
